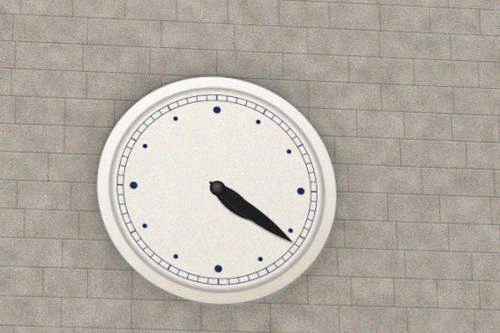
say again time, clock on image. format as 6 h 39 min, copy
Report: 4 h 21 min
